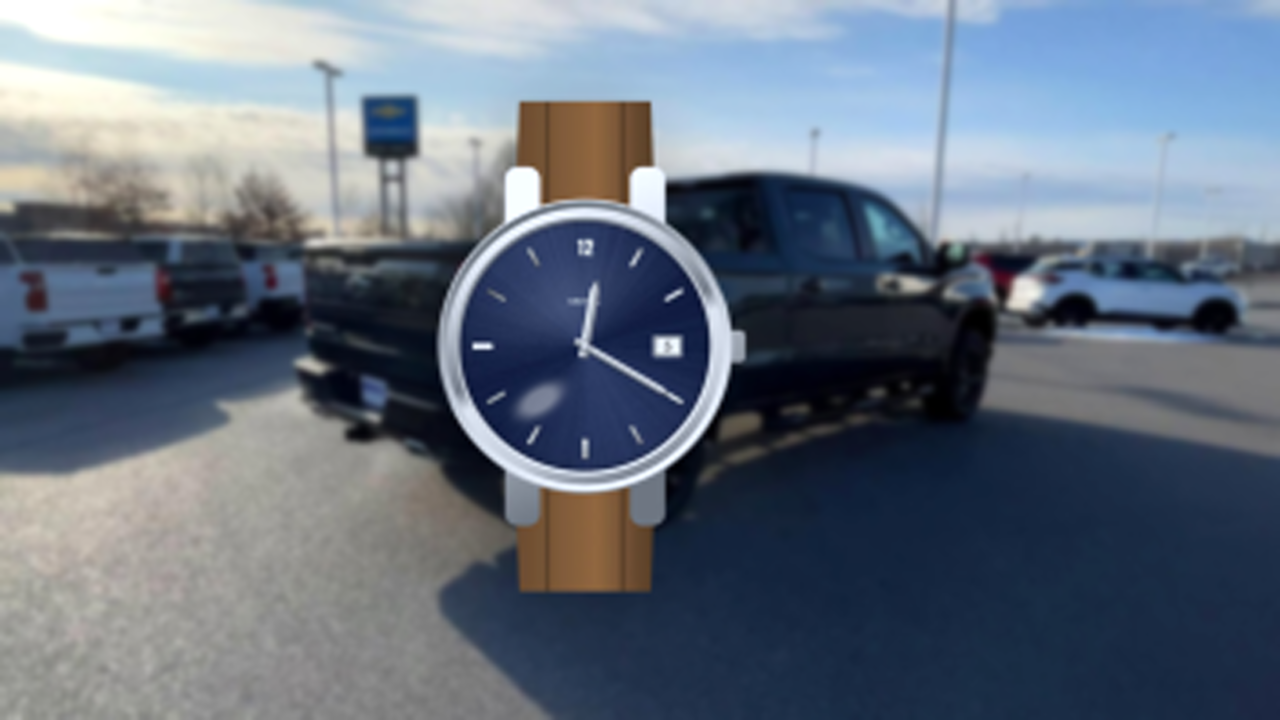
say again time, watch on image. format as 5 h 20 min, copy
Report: 12 h 20 min
